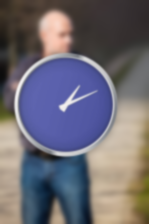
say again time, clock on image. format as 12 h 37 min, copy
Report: 1 h 11 min
